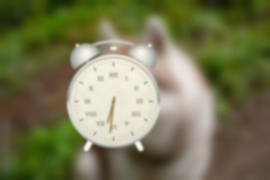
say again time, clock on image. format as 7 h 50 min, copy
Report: 6 h 31 min
